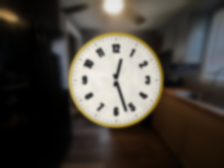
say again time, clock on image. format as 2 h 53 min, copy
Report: 12 h 27 min
